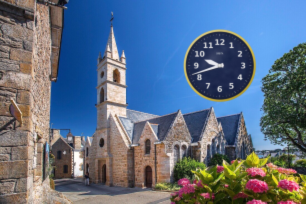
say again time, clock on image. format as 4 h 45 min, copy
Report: 9 h 42 min
